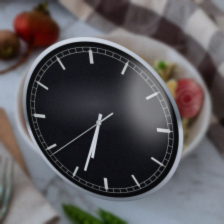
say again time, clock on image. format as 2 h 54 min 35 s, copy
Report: 6 h 33 min 39 s
